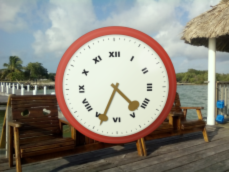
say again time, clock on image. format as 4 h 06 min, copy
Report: 4 h 34 min
